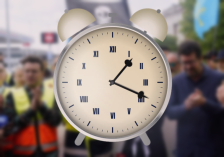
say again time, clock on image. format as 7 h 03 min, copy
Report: 1 h 19 min
